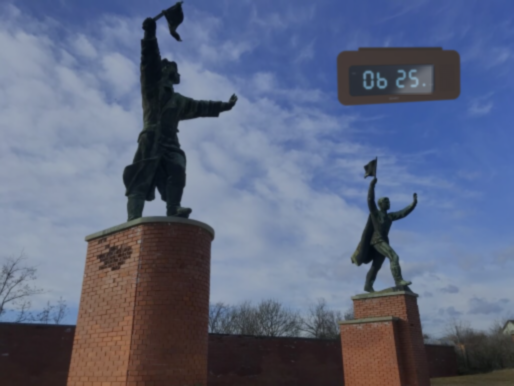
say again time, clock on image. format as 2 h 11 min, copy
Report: 6 h 25 min
